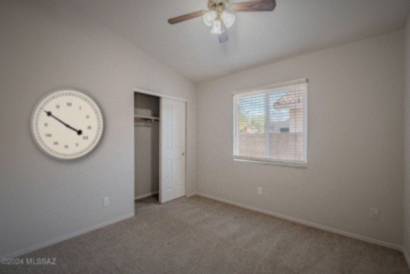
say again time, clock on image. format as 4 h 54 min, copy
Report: 3 h 50 min
